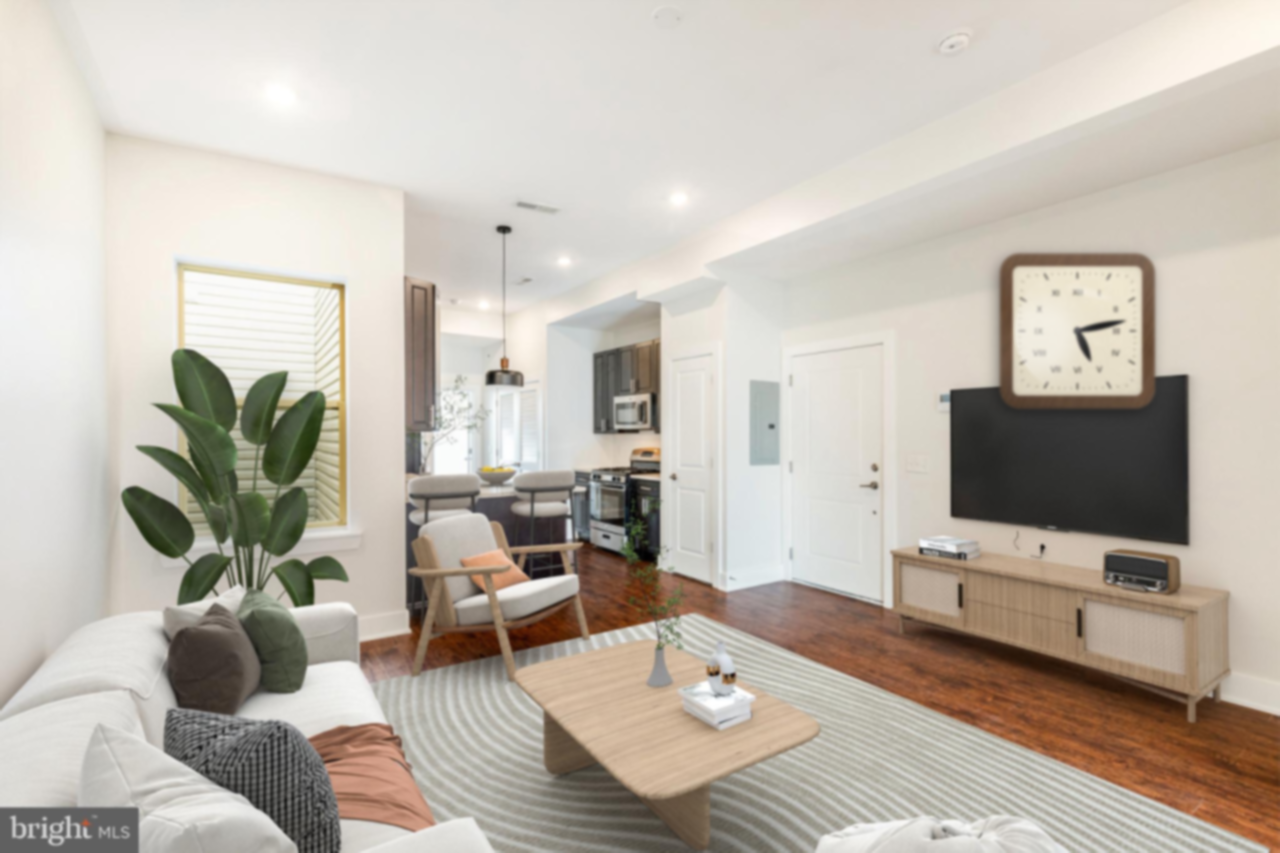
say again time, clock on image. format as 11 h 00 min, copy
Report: 5 h 13 min
